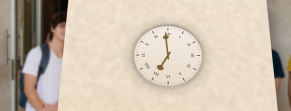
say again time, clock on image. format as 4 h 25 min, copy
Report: 6 h 59 min
